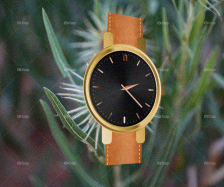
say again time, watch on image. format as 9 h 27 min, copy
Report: 2 h 22 min
